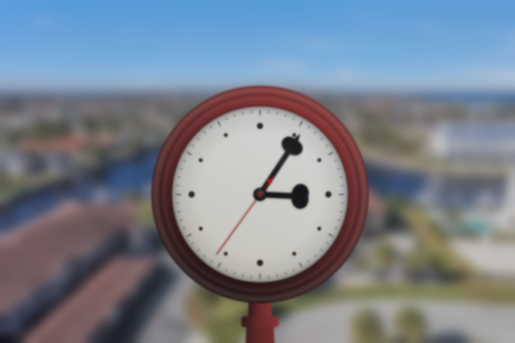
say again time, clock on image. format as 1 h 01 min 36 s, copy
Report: 3 h 05 min 36 s
